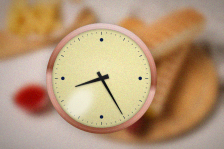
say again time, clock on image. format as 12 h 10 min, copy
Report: 8 h 25 min
